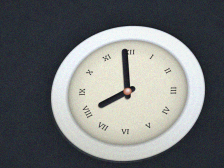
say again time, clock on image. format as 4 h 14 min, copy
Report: 7 h 59 min
